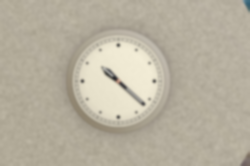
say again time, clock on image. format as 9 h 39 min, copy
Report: 10 h 22 min
